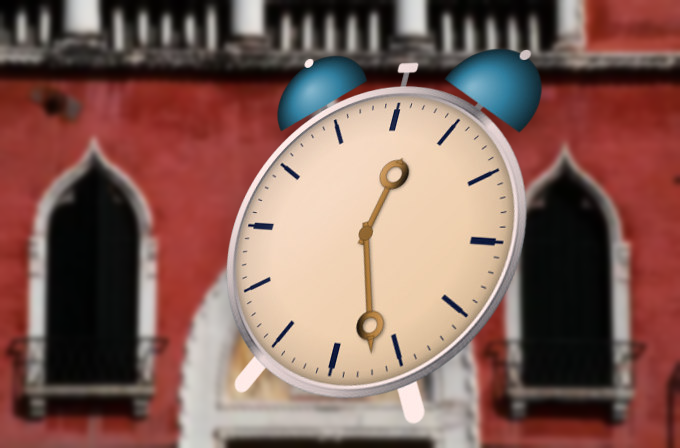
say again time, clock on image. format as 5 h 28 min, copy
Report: 12 h 27 min
